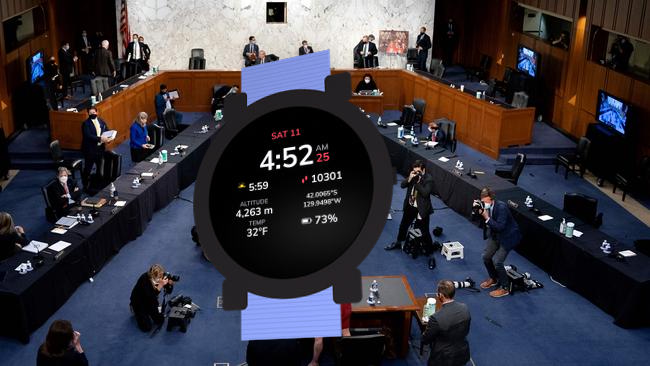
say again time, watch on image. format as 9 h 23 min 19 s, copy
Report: 4 h 52 min 25 s
